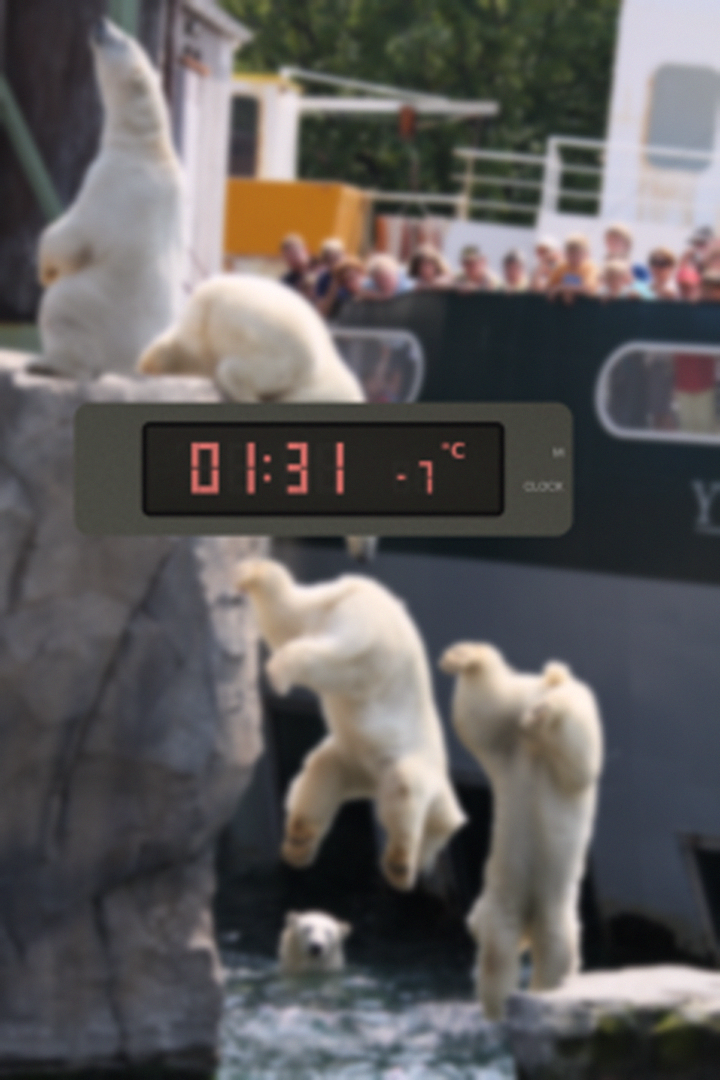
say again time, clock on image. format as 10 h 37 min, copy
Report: 1 h 31 min
